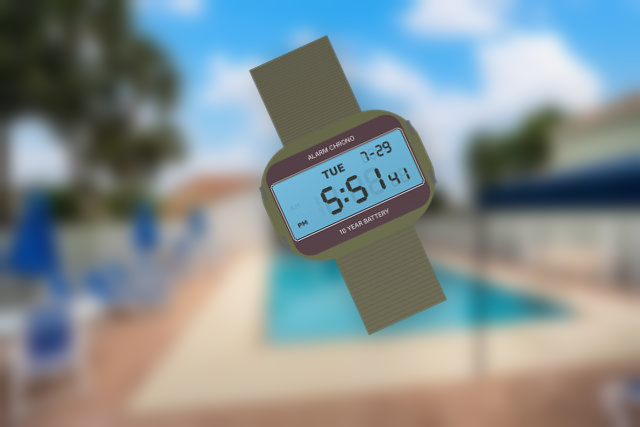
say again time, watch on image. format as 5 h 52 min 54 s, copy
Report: 5 h 51 min 41 s
